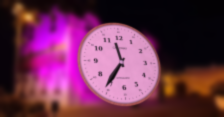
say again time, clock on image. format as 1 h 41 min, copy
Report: 11 h 36 min
